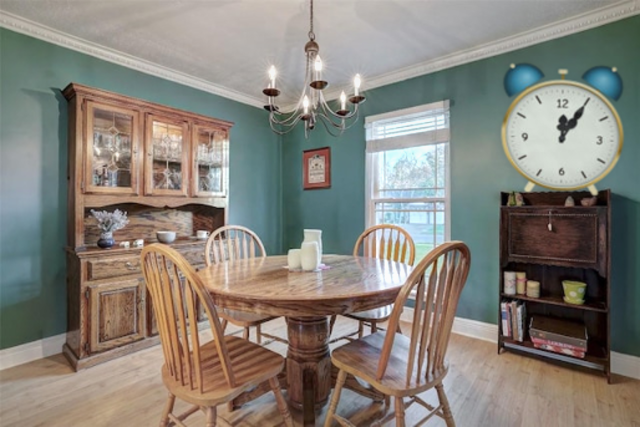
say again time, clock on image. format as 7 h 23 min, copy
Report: 12 h 05 min
